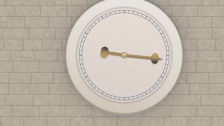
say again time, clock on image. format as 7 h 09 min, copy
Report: 9 h 16 min
